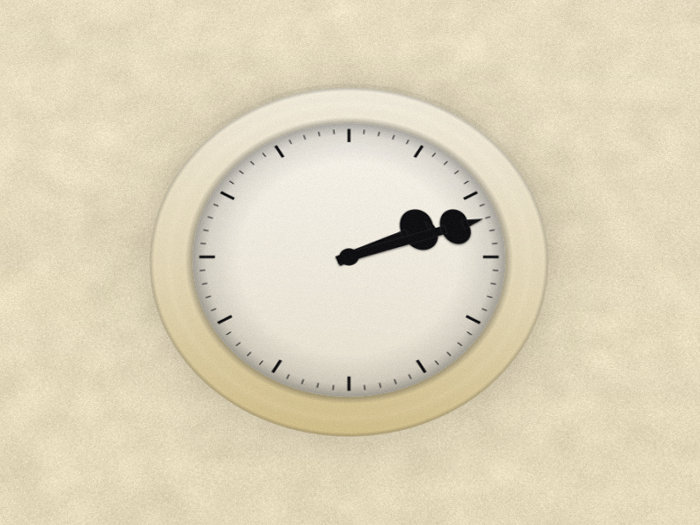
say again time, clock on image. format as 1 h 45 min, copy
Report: 2 h 12 min
